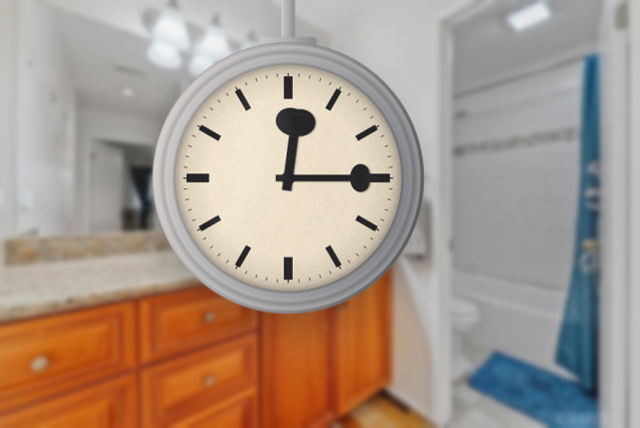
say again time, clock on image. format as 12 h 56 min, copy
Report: 12 h 15 min
